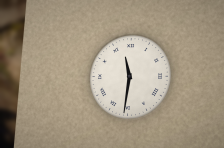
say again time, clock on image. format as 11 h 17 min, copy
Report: 11 h 31 min
